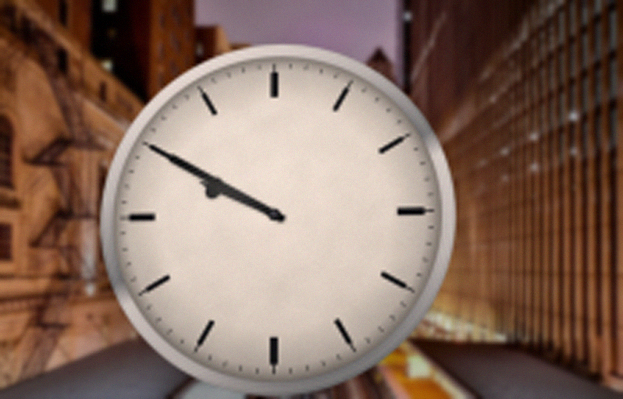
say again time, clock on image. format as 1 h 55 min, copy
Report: 9 h 50 min
